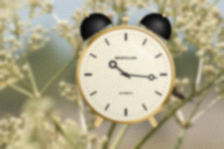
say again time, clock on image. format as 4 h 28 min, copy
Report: 10 h 16 min
